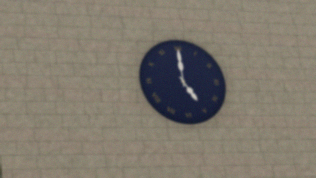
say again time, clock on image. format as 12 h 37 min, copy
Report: 5 h 00 min
